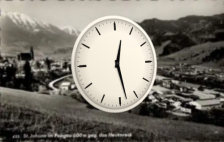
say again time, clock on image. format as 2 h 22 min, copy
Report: 12 h 28 min
